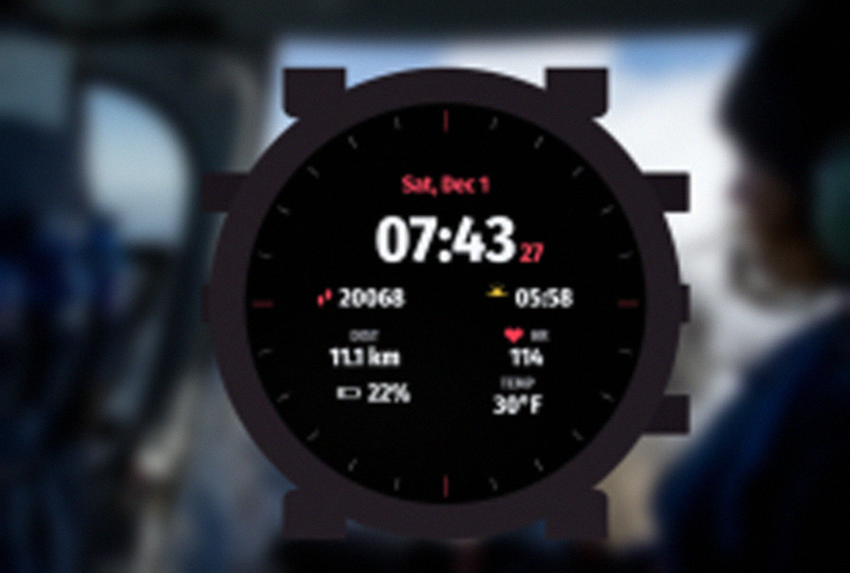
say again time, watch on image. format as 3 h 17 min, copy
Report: 7 h 43 min
